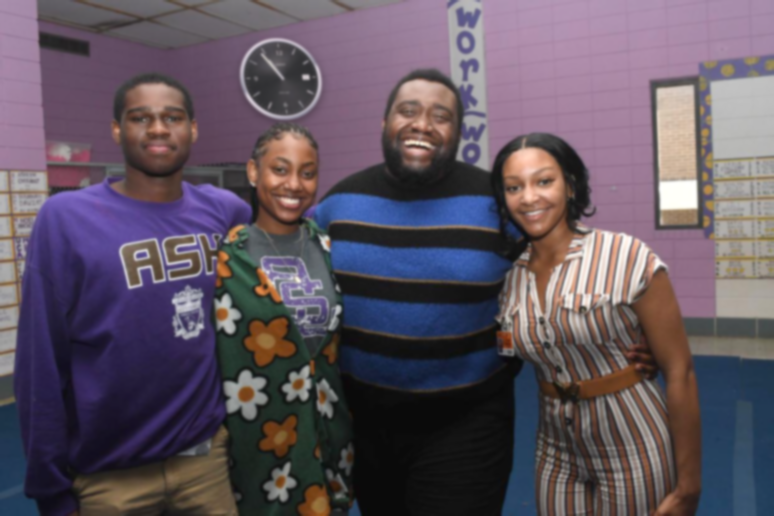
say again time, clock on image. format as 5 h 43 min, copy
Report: 10 h 54 min
